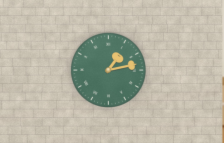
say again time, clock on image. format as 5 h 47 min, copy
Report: 1 h 13 min
